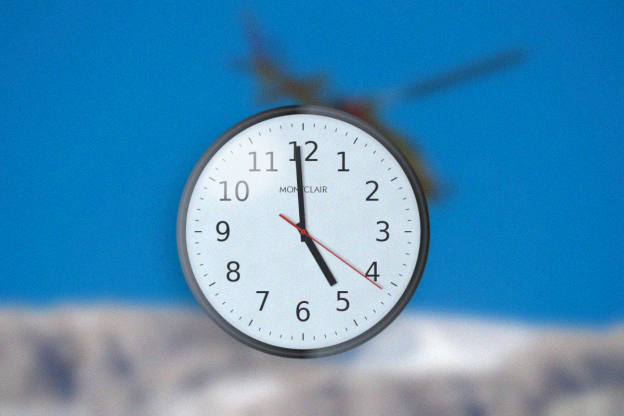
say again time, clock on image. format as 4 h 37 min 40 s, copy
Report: 4 h 59 min 21 s
